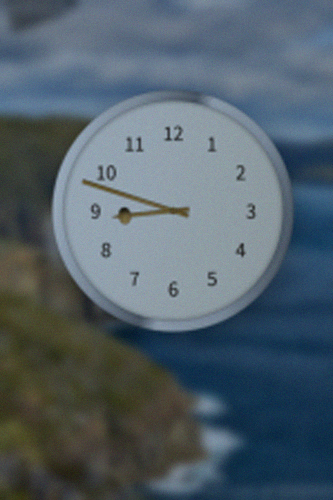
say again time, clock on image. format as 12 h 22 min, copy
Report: 8 h 48 min
